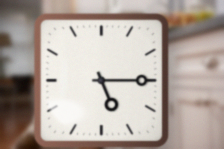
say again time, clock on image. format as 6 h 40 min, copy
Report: 5 h 15 min
